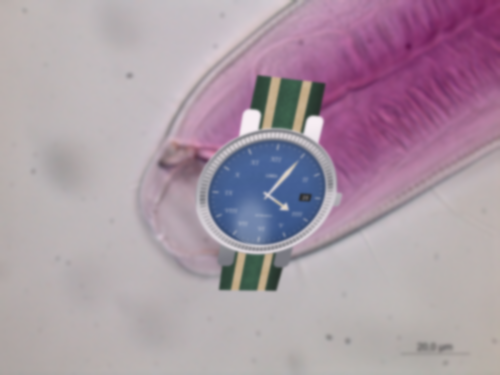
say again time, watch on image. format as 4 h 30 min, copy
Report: 4 h 05 min
